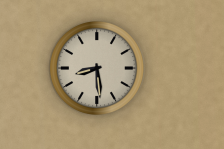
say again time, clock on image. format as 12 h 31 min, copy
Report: 8 h 29 min
